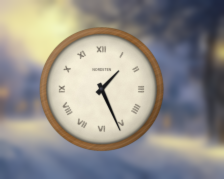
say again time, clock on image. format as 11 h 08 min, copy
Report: 1 h 26 min
